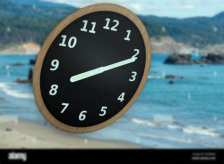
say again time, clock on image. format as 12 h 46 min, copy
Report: 8 h 11 min
